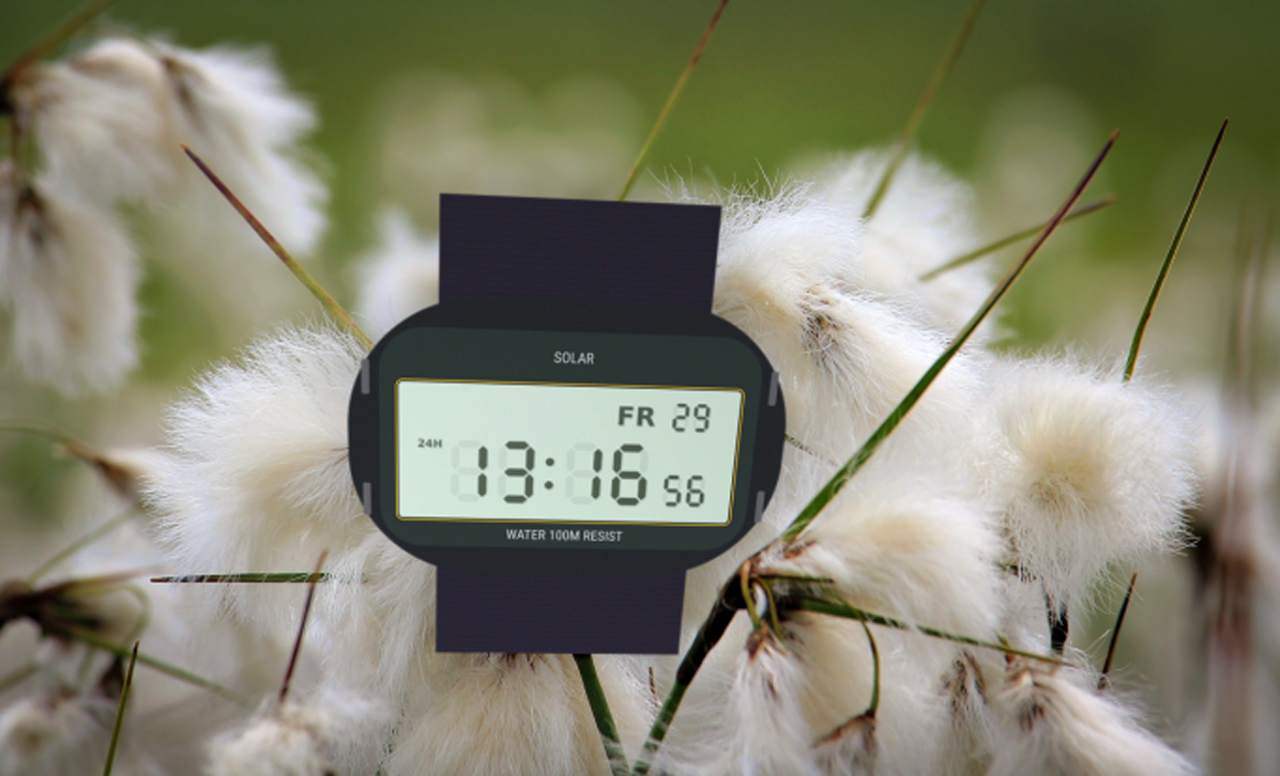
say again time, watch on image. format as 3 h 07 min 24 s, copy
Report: 13 h 16 min 56 s
